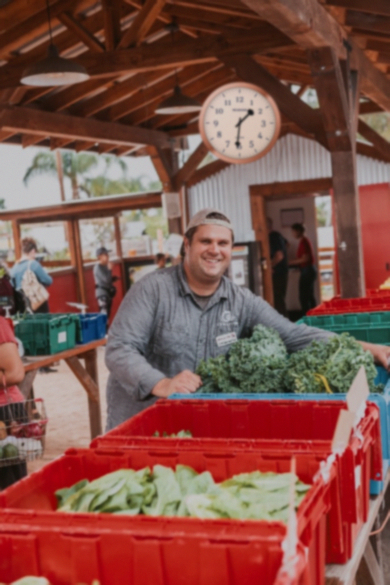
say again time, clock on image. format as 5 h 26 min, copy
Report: 1 h 31 min
